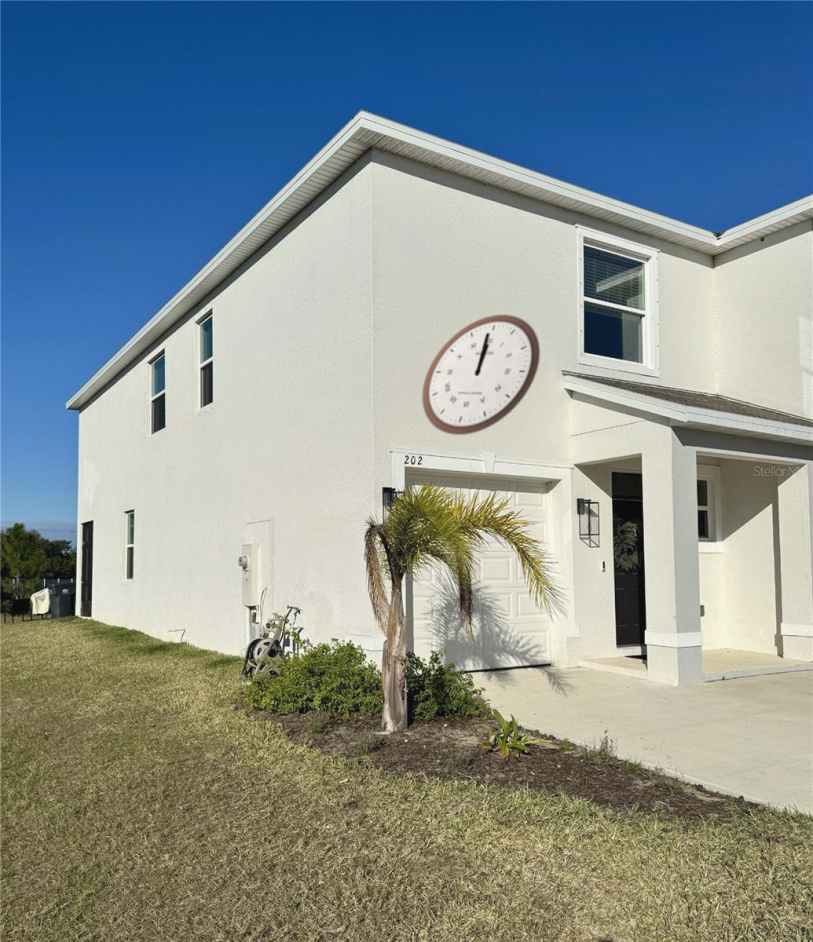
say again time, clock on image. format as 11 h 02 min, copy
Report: 11 h 59 min
